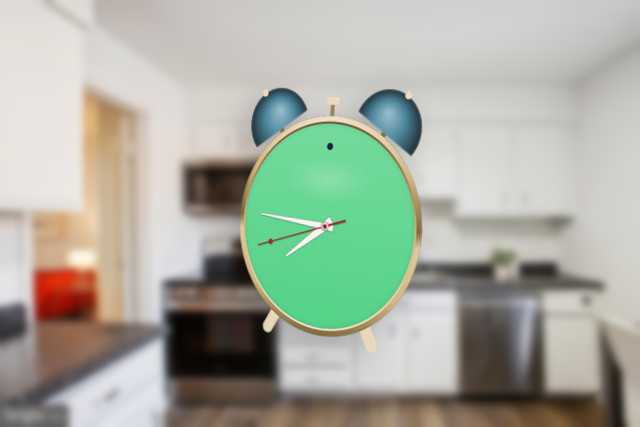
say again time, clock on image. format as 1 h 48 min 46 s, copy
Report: 7 h 45 min 42 s
